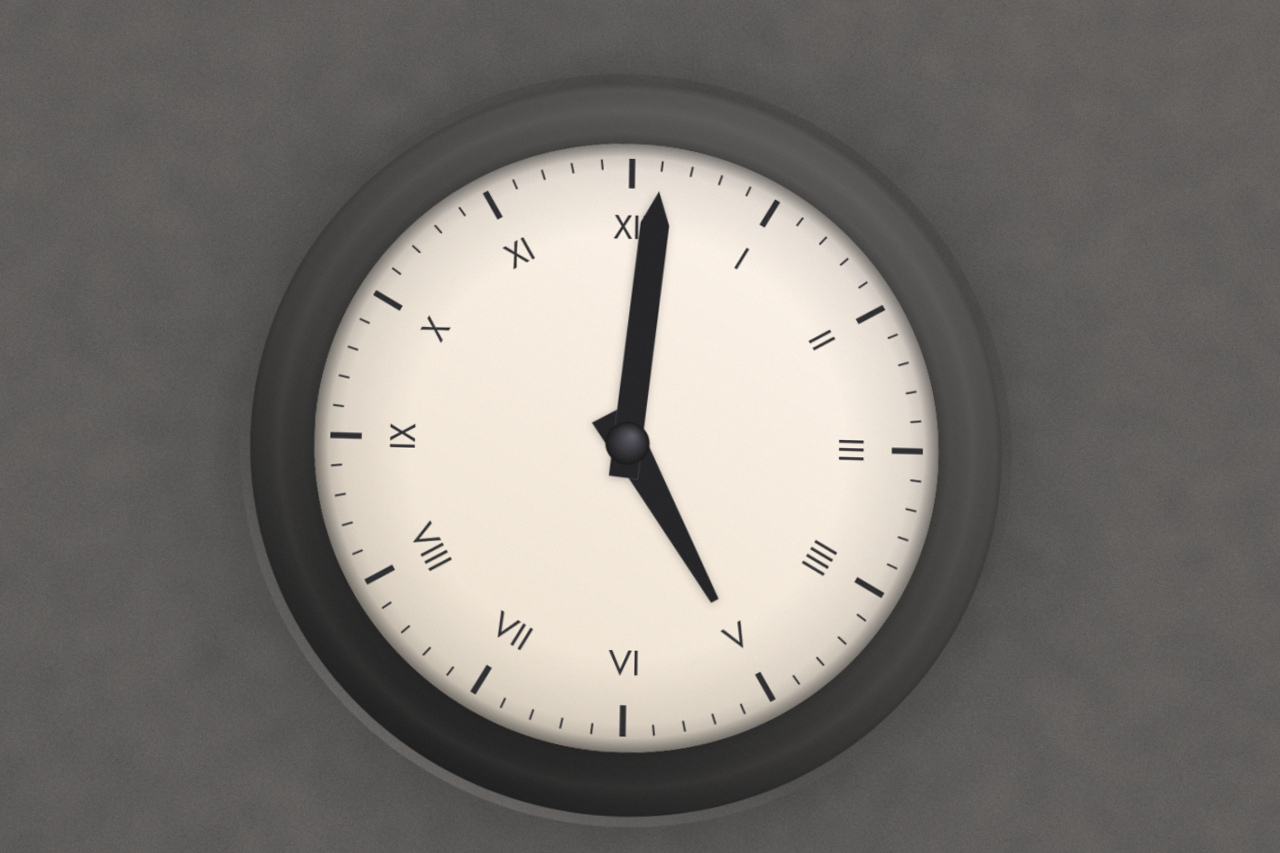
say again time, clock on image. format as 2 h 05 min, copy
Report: 5 h 01 min
